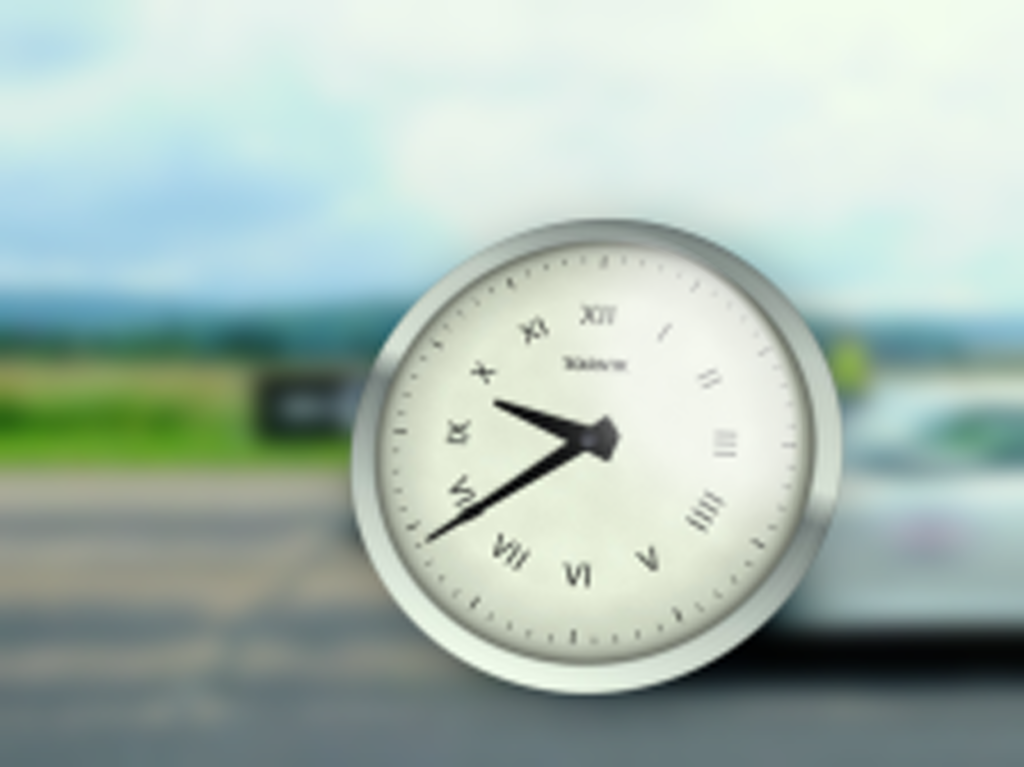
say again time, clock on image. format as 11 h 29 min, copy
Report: 9 h 39 min
